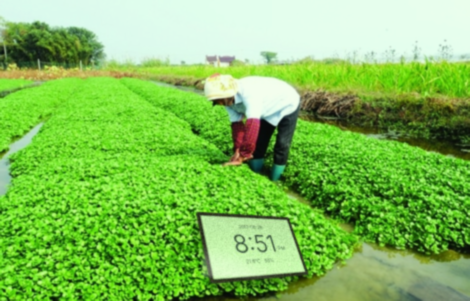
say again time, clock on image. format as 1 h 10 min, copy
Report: 8 h 51 min
